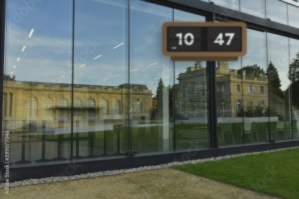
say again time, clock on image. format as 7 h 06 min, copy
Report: 10 h 47 min
